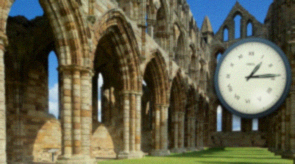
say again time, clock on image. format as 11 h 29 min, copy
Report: 1 h 14 min
